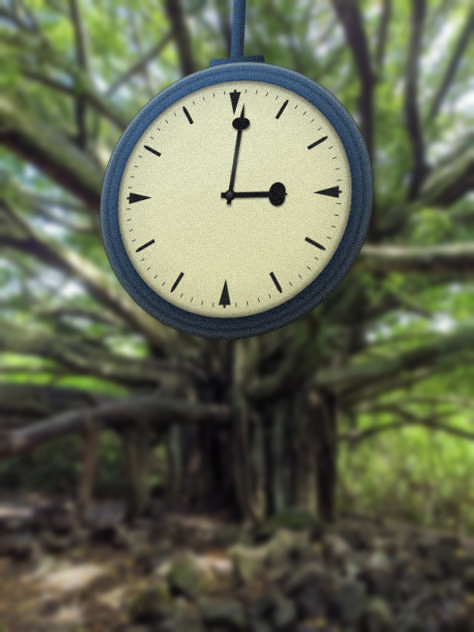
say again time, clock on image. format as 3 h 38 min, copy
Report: 3 h 01 min
